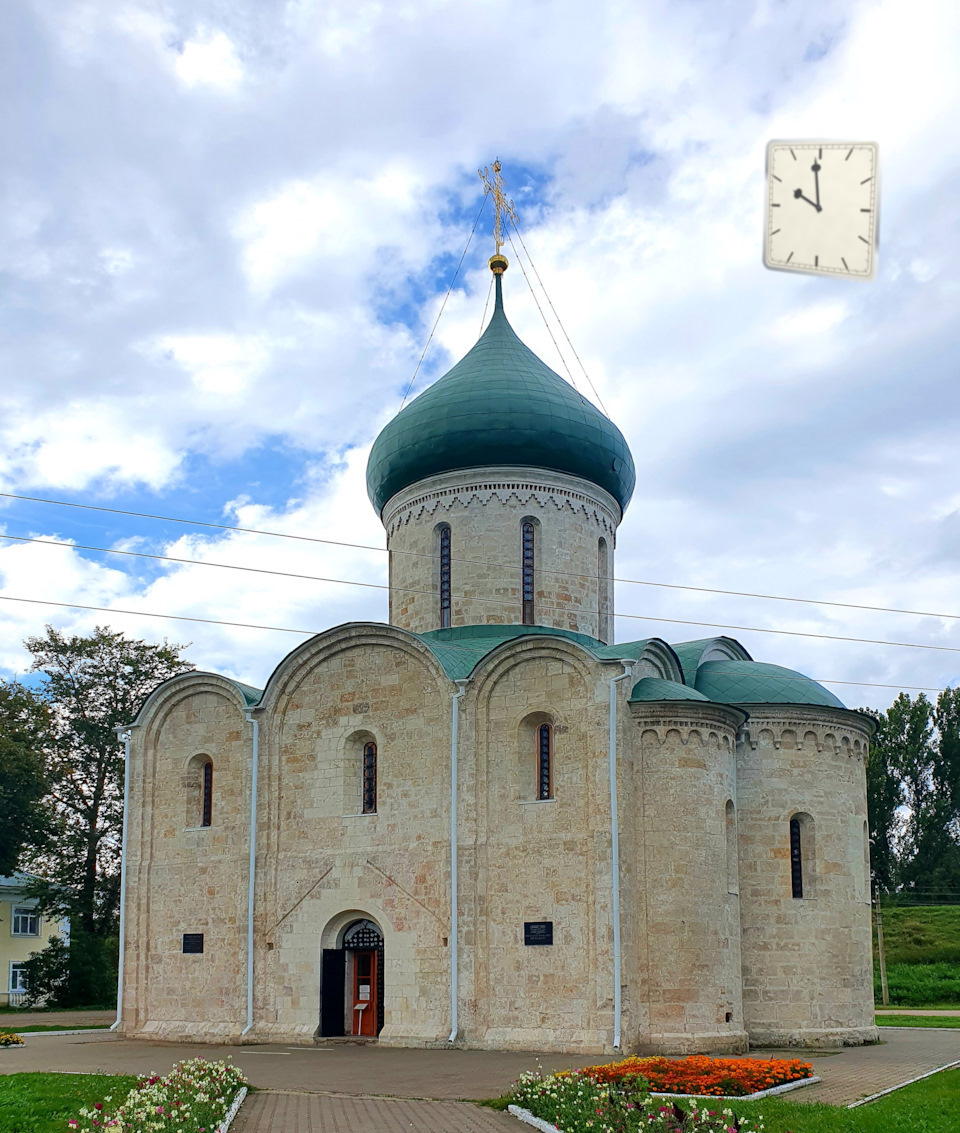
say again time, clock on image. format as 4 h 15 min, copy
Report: 9 h 59 min
